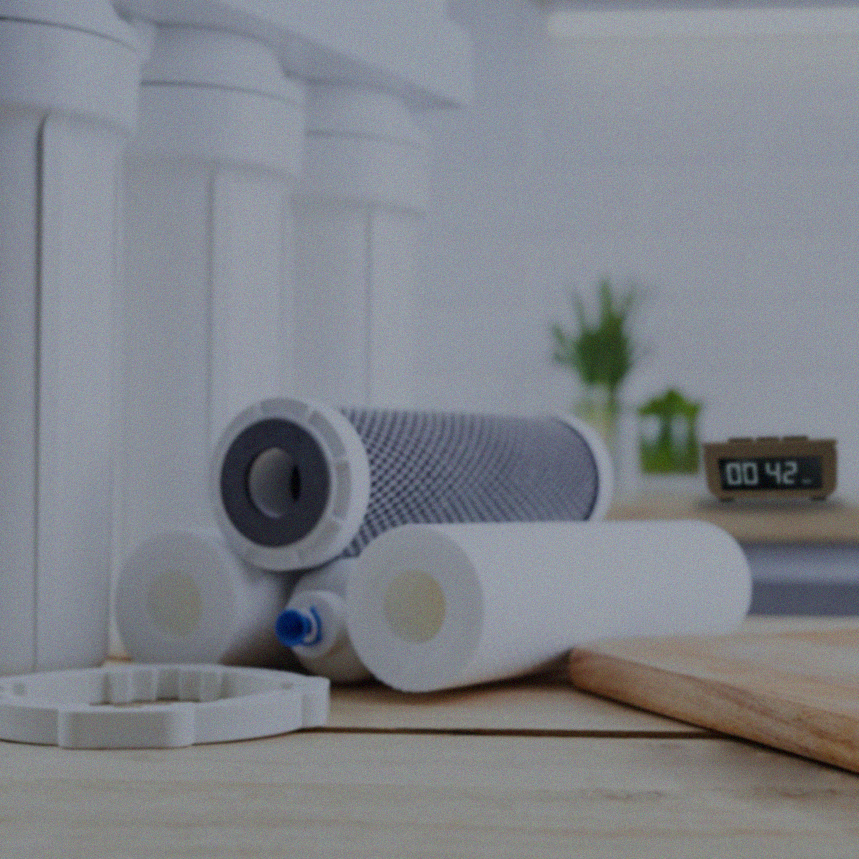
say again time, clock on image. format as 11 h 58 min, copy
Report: 0 h 42 min
